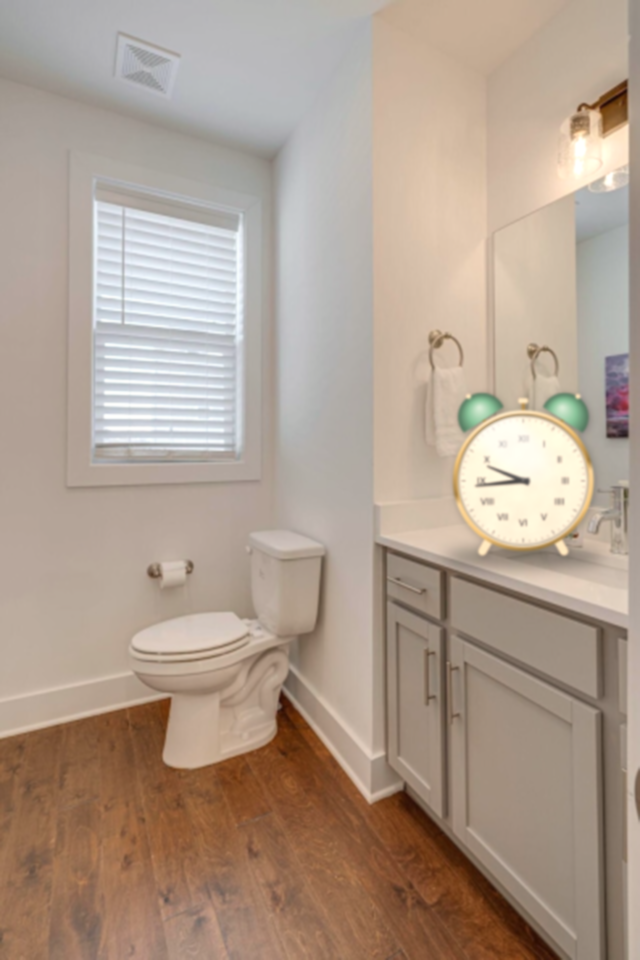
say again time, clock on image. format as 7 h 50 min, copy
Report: 9 h 44 min
